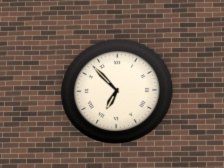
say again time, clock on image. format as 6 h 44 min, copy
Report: 6 h 53 min
